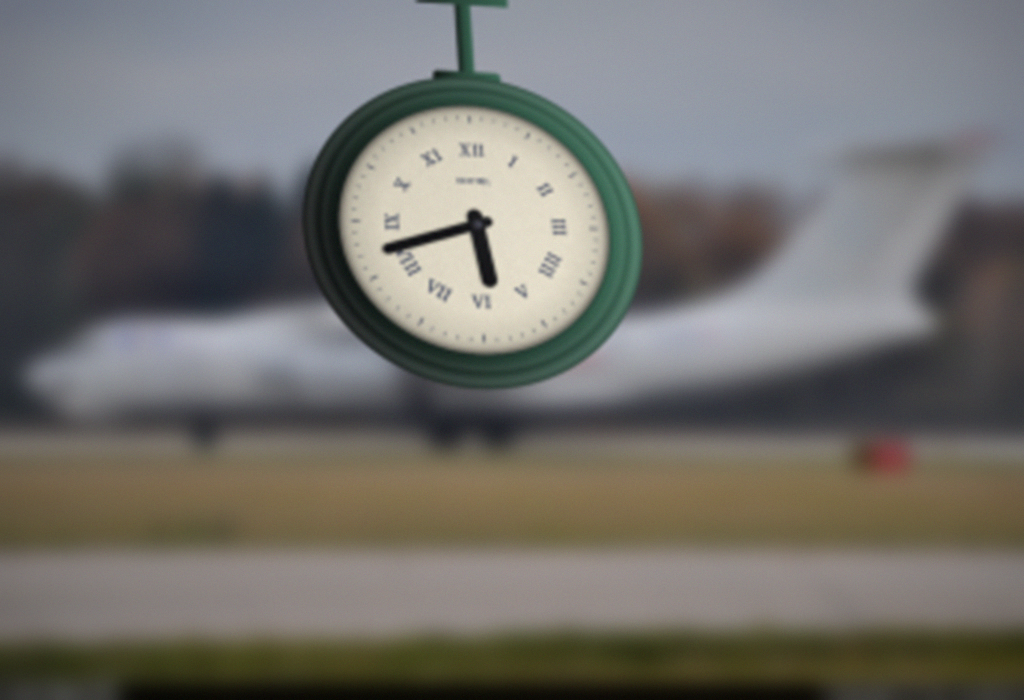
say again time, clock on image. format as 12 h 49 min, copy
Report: 5 h 42 min
